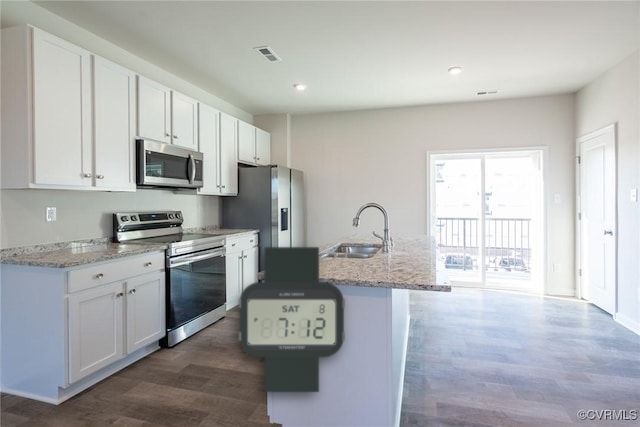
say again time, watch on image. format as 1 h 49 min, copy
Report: 7 h 12 min
